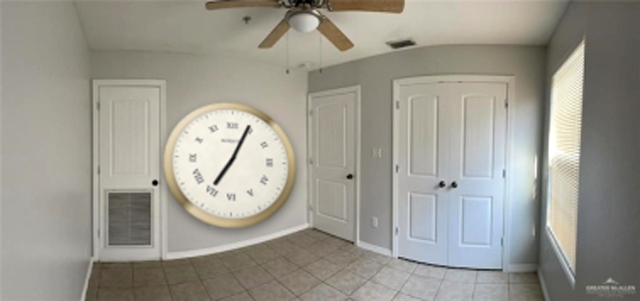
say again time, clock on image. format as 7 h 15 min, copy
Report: 7 h 04 min
